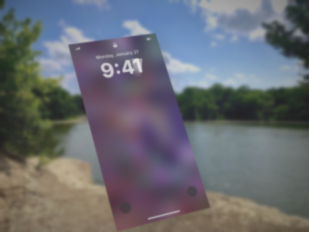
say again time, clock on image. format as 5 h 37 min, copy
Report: 9 h 41 min
